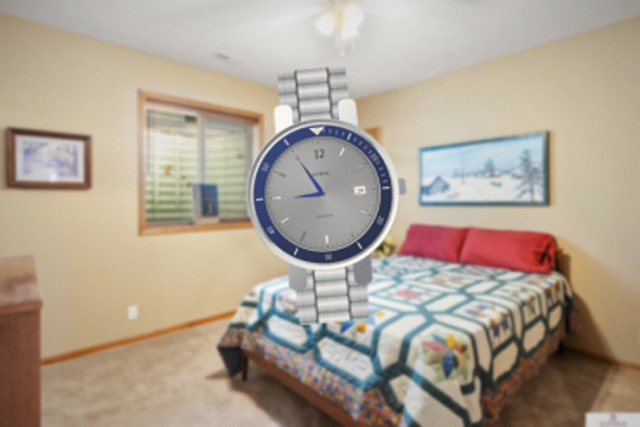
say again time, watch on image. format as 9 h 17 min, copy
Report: 8 h 55 min
